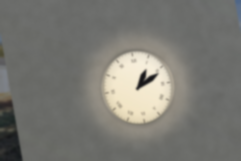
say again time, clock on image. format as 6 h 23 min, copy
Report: 1 h 11 min
